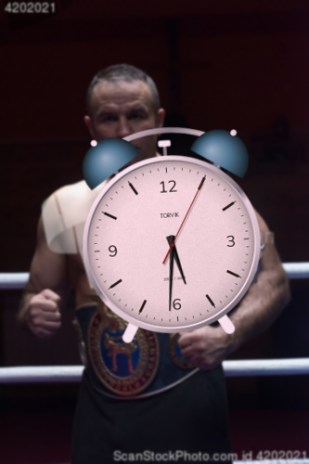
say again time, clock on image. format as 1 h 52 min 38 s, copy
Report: 5 h 31 min 05 s
